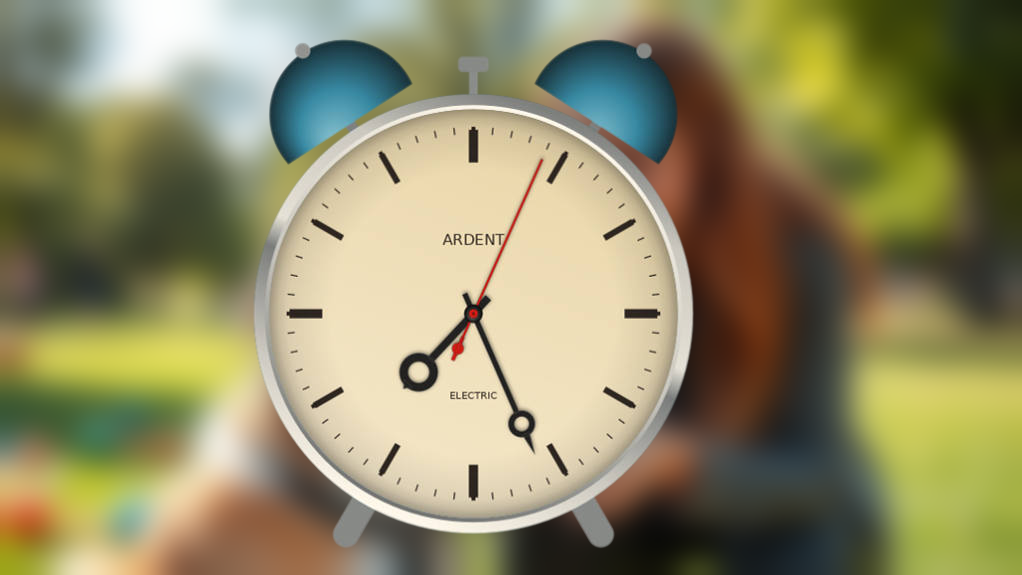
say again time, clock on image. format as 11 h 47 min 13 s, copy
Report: 7 h 26 min 04 s
